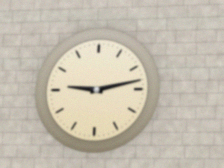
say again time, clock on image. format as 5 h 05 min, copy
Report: 9 h 13 min
